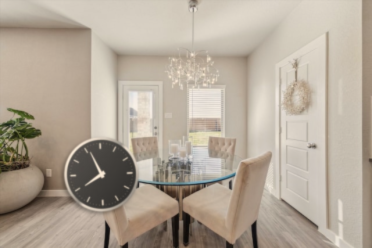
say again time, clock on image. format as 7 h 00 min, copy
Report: 7 h 56 min
